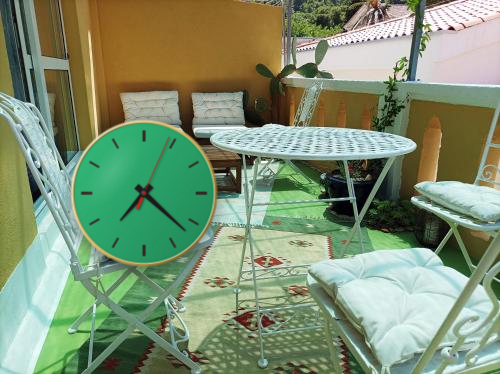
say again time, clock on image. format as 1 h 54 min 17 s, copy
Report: 7 h 22 min 04 s
